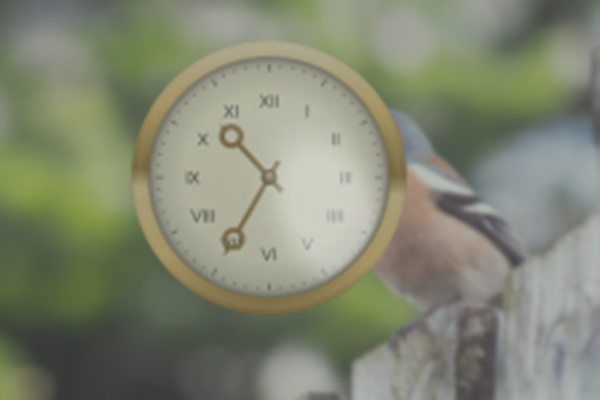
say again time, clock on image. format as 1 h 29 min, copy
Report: 10 h 35 min
